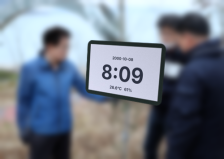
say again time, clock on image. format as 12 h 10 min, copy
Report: 8 h 09 min
